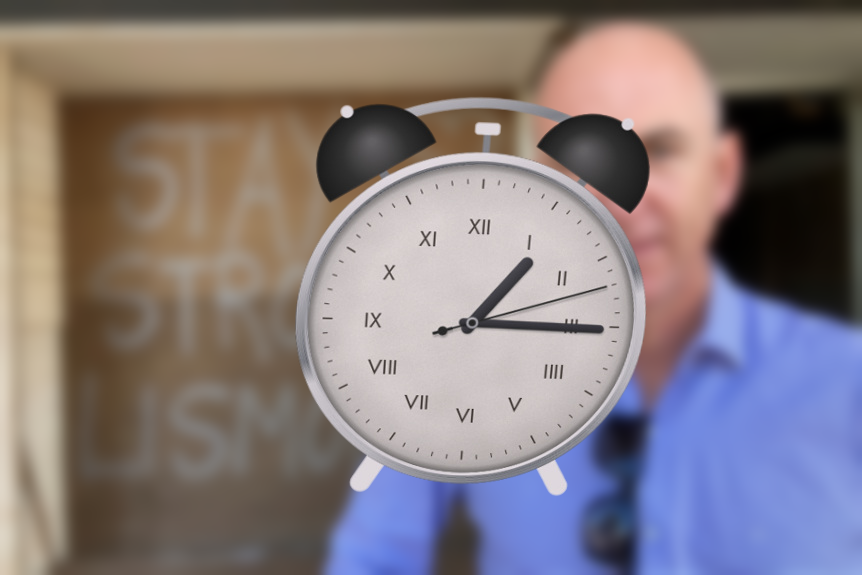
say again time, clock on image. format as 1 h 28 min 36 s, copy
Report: 1 h 15 min 12 s
